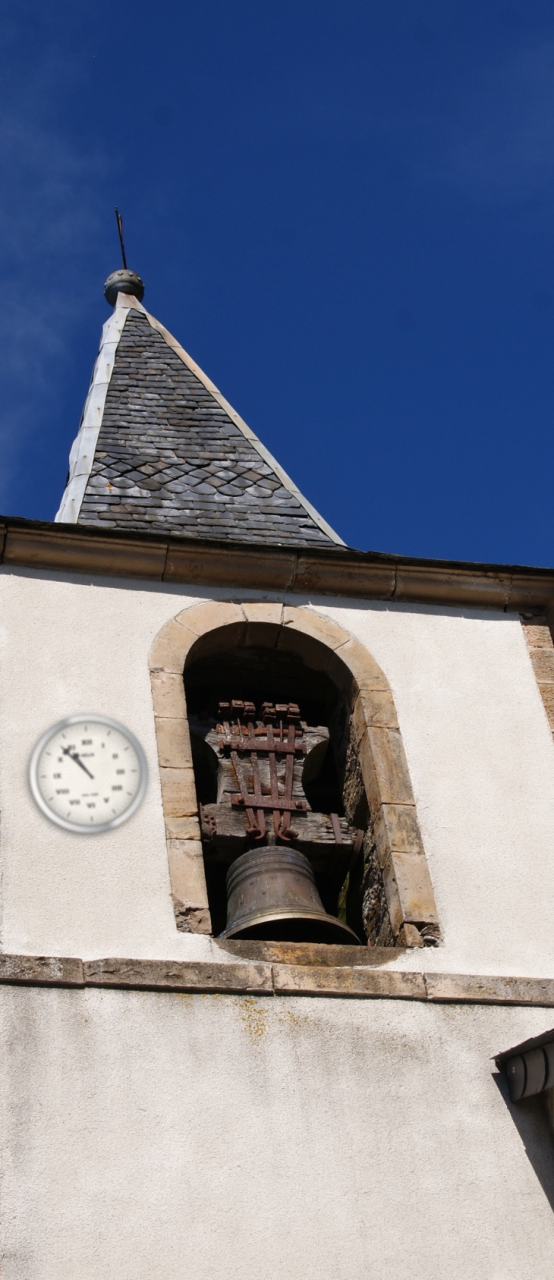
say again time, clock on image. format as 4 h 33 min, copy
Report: 10 h 53 min
